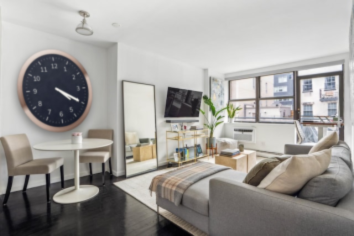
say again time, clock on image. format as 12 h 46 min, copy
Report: 4 h 20 min
